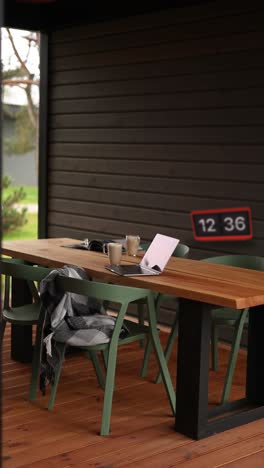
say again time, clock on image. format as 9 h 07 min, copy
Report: 12 h 36 min
